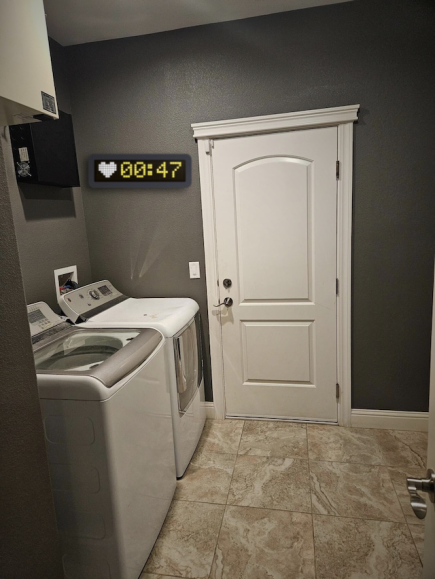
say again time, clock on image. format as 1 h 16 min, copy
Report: 0 h 47 min
